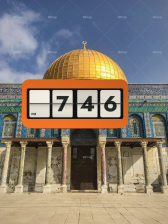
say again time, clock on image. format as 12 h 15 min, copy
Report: 7 h 46 min
